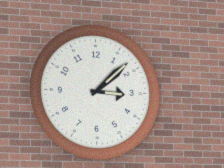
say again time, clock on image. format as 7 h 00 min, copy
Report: 3 h 08 min
